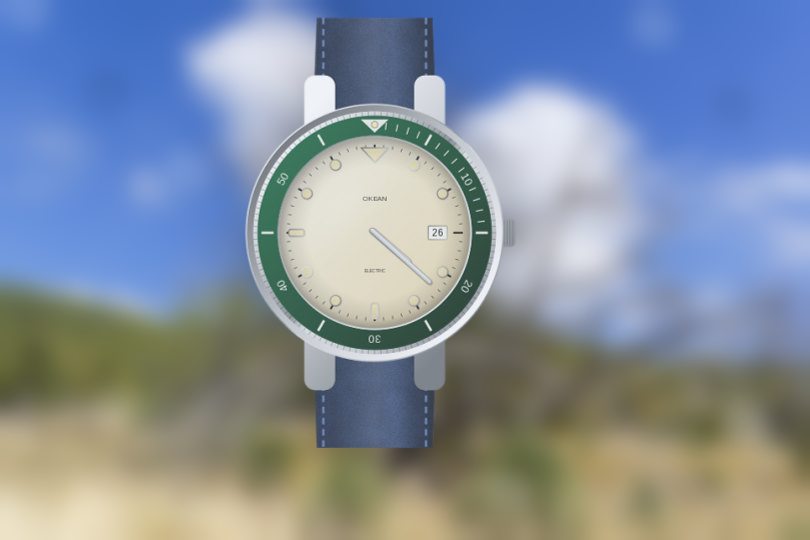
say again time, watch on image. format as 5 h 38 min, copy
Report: 4 h 22 min
